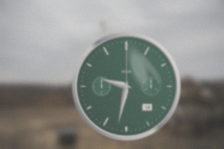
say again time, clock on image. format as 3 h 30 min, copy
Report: 9 h 32 min
